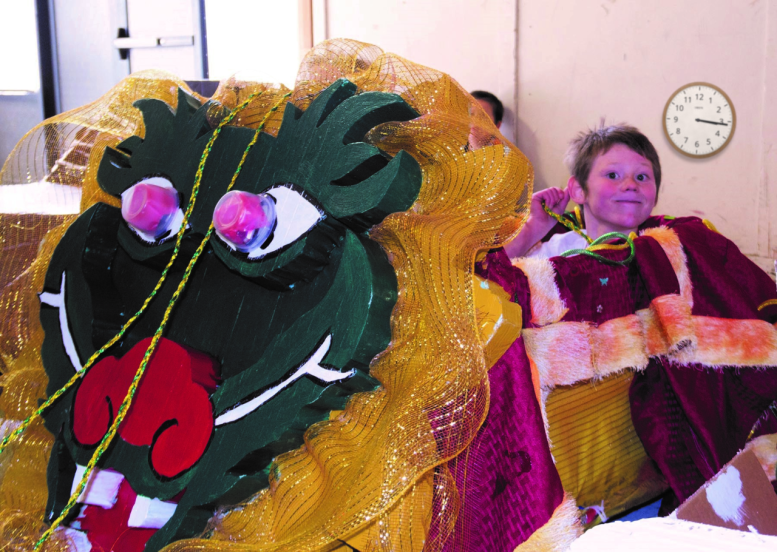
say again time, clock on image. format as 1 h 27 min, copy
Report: 3 h 16 min
